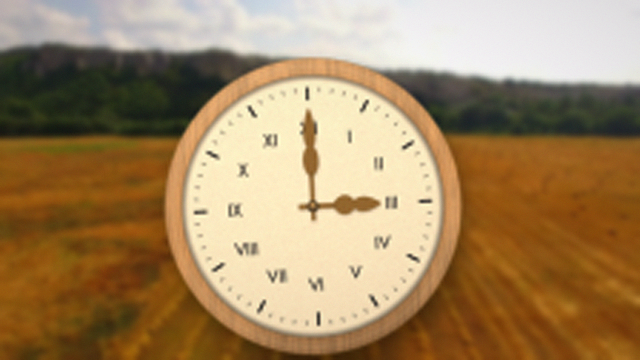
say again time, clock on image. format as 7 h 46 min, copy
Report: 3 h 00 min
